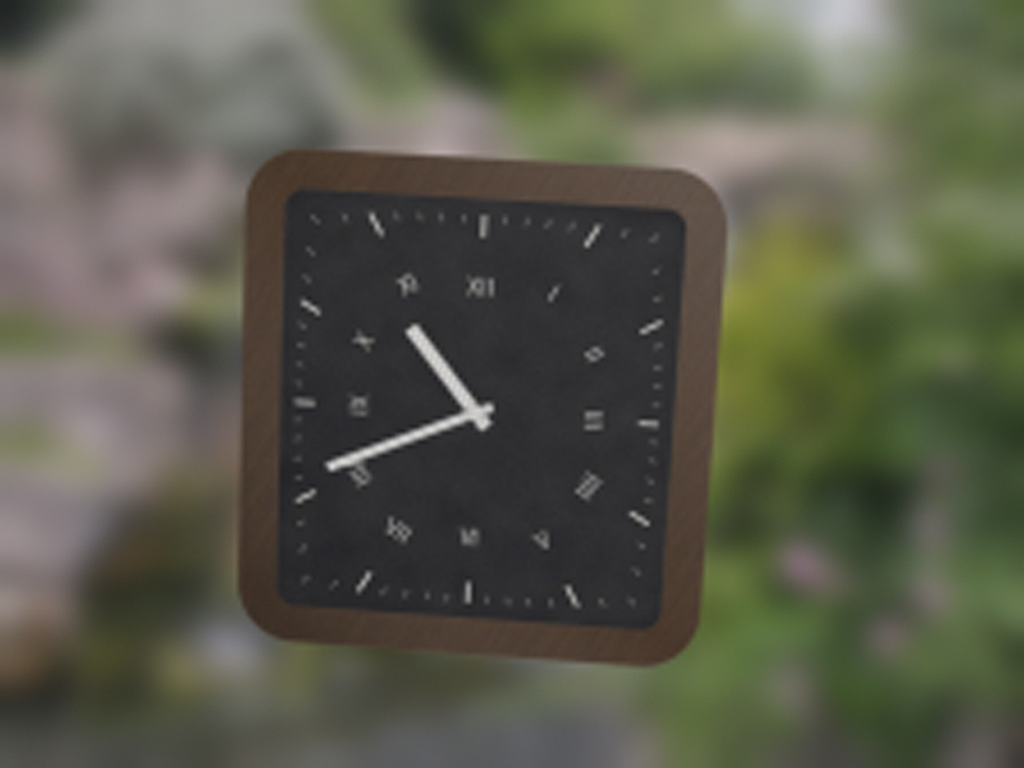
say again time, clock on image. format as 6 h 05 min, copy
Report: 10 h 41 min
